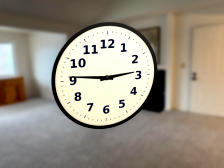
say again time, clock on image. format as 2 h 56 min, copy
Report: 2 h 46 min
